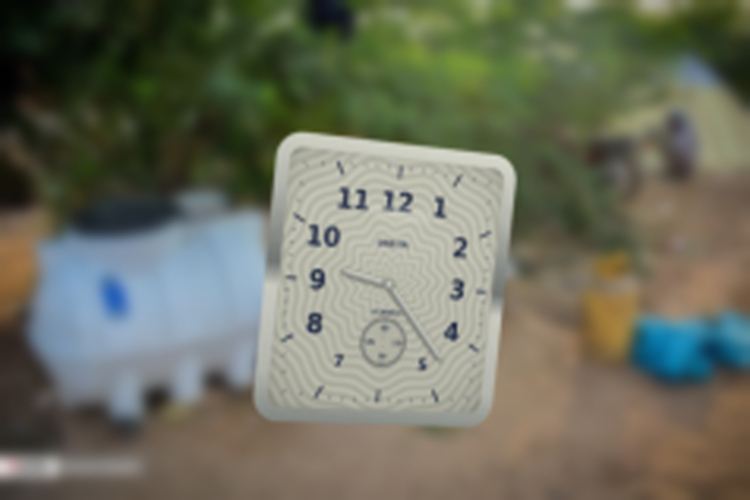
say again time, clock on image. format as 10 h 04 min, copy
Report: 9 h 23 min
